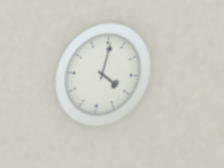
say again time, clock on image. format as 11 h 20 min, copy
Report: 4 h 01 min
